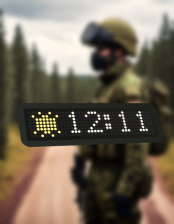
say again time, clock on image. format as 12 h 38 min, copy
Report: 12 h 11 min
